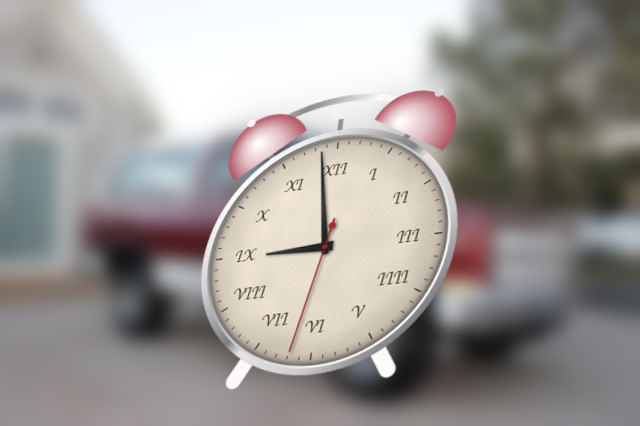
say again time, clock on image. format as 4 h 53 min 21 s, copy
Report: 8 h 58 min 32 s
